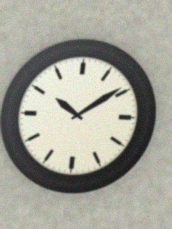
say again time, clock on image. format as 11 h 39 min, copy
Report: 10 h 09 min
